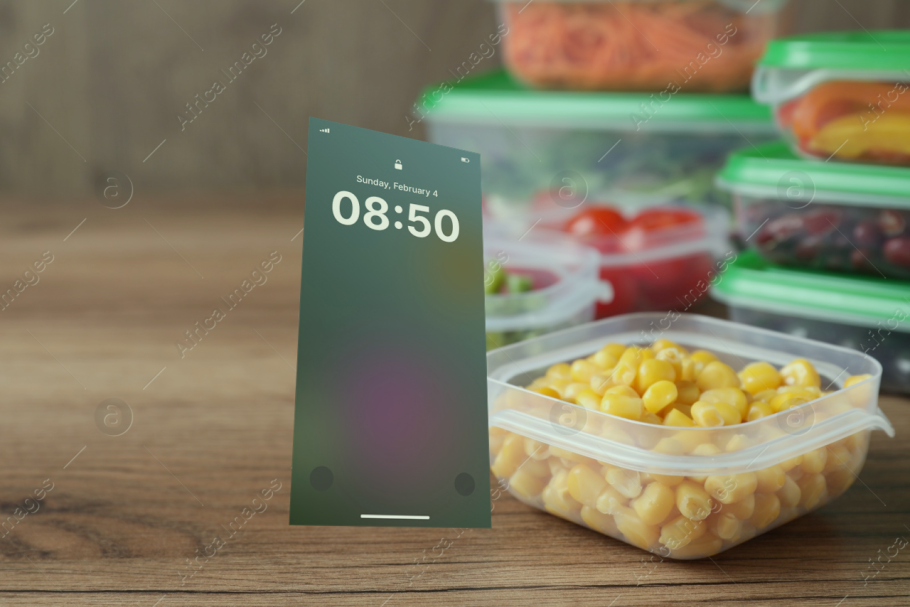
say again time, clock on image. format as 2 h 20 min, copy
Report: 8 h 50 min
